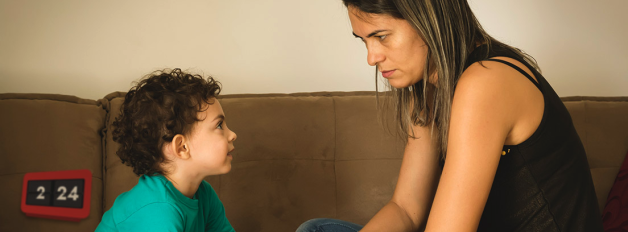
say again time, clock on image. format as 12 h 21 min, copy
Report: 2 h 24 min
